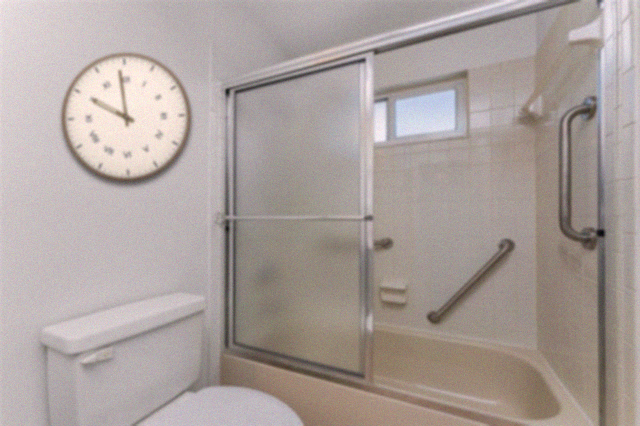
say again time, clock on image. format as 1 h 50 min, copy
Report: 9 h 59 min
